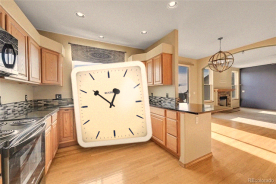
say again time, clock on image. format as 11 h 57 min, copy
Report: 12 h 52 min
